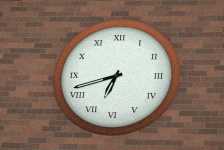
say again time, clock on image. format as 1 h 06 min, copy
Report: 6 h 42 min
